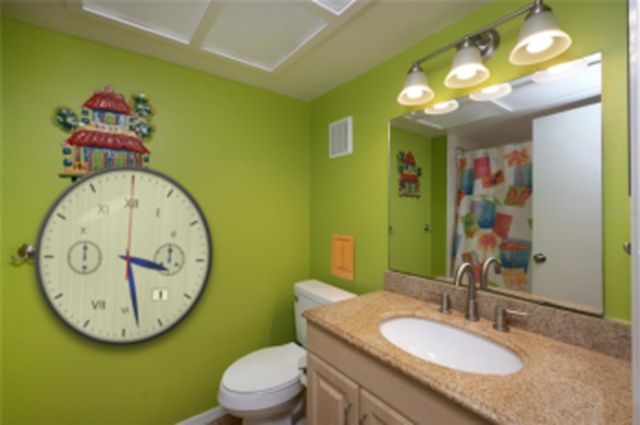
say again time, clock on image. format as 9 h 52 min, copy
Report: 3 h 28 min
